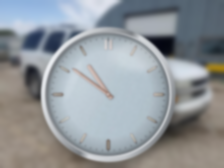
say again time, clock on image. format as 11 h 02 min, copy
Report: 10 h 51 min
